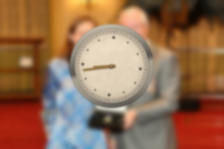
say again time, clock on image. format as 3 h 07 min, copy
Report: 8 h 43 min
